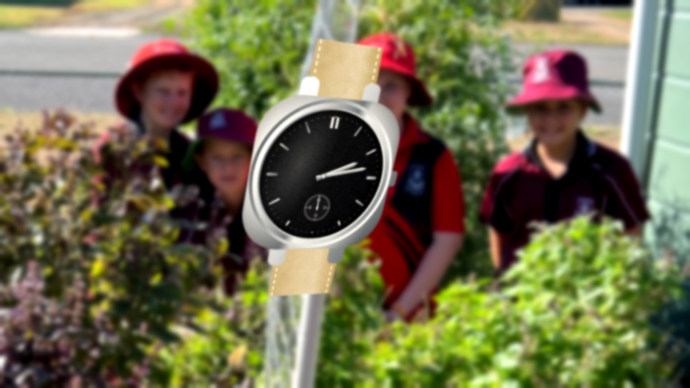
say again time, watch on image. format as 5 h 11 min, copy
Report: 2 h 13 min
